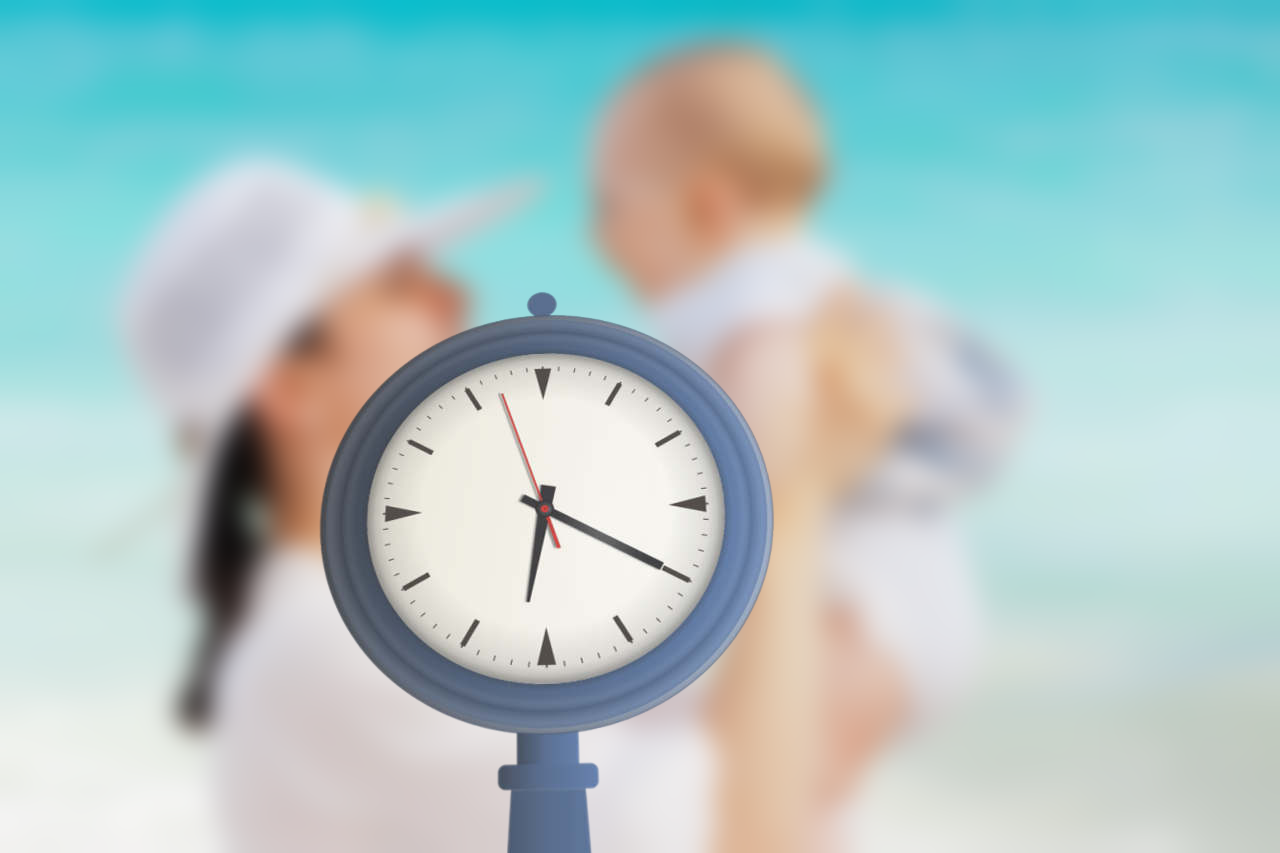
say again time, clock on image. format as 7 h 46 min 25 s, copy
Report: 6 h 19 min 57 s
